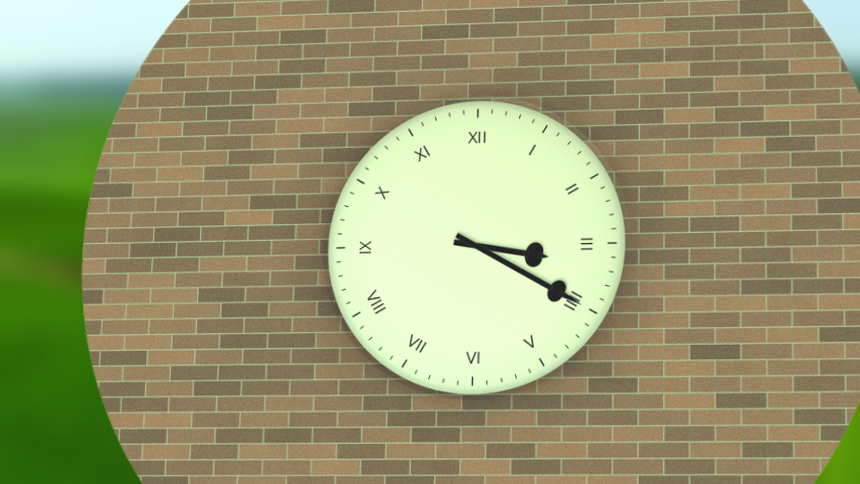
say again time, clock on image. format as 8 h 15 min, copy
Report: 3 h 20 min
